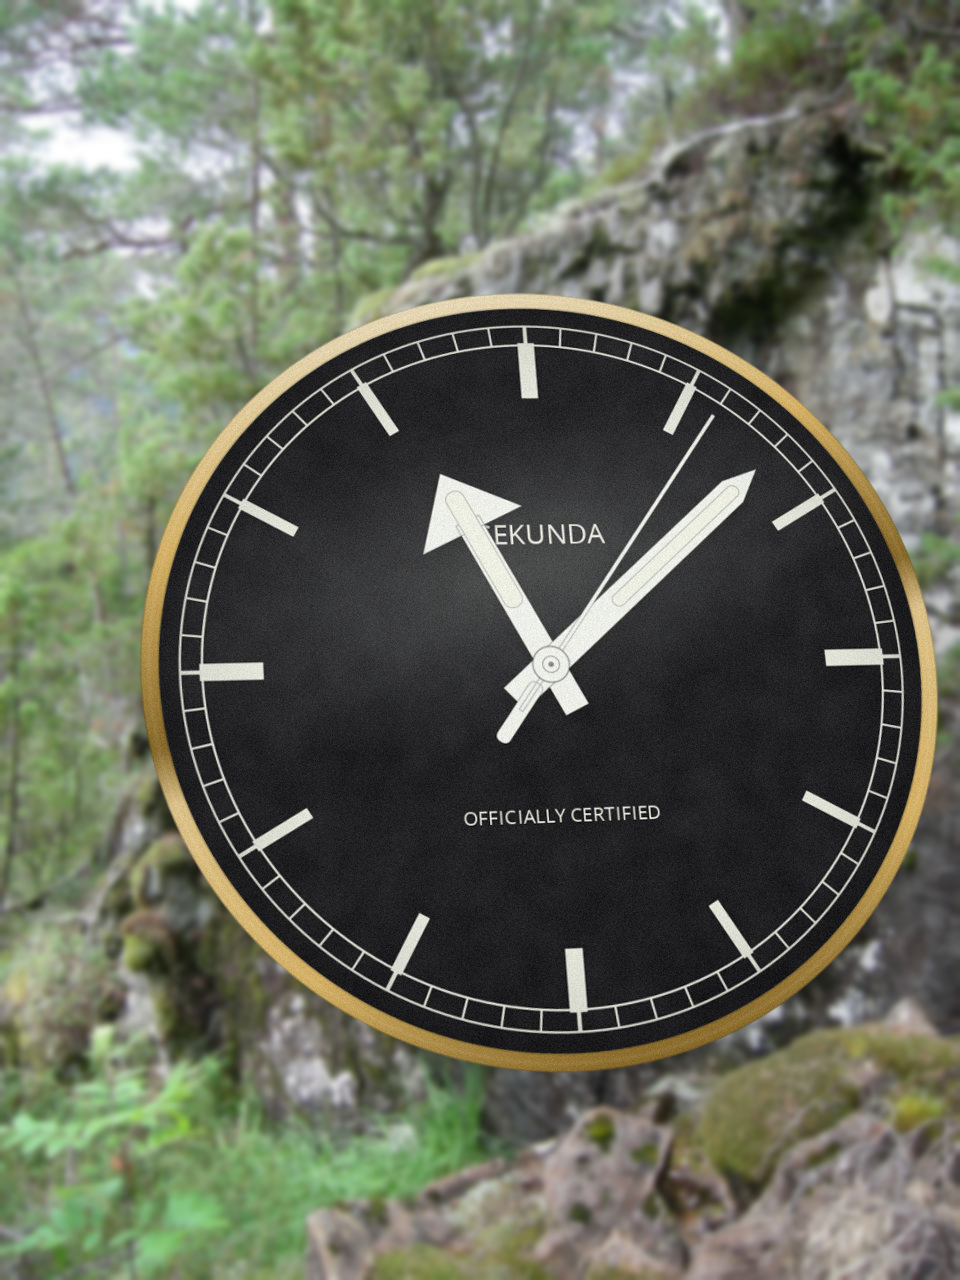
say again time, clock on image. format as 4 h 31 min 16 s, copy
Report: 11 h 08 min 06 s
